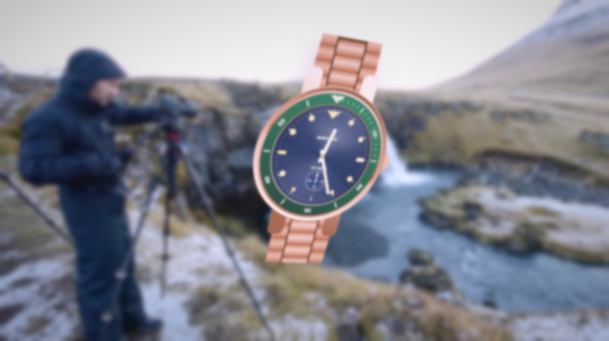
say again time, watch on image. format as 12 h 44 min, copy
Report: 12 h 26 min
